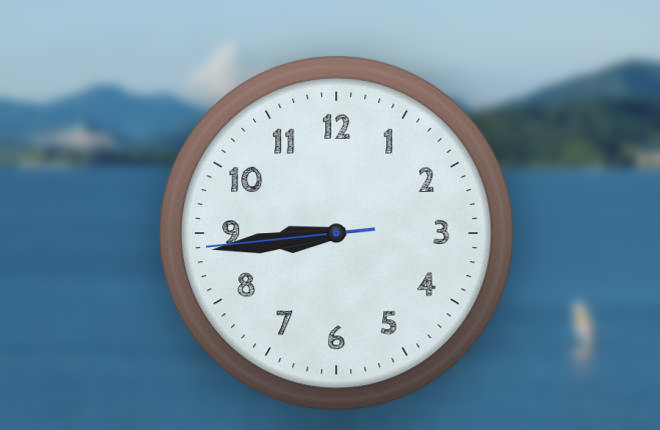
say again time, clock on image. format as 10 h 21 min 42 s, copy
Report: 8 h 43 min 44 s
